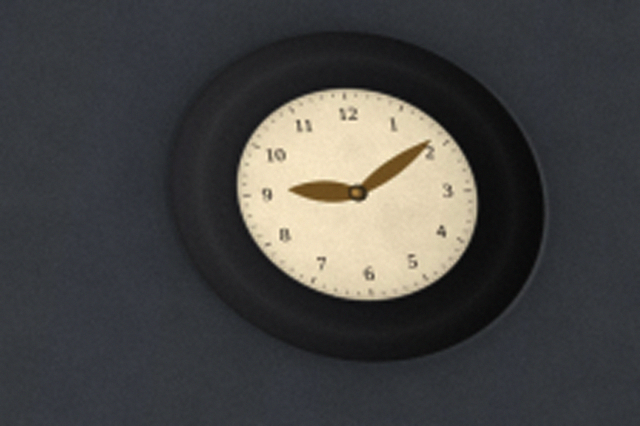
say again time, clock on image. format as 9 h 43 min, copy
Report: 9 h 09 min
